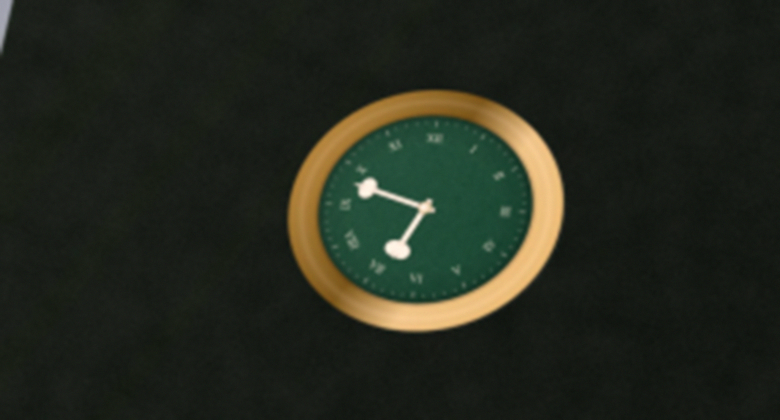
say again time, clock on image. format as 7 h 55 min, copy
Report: 6 h 48 min
